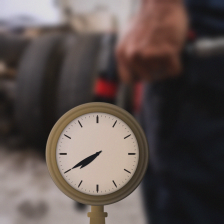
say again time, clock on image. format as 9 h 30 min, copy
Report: 7 h 40 min
